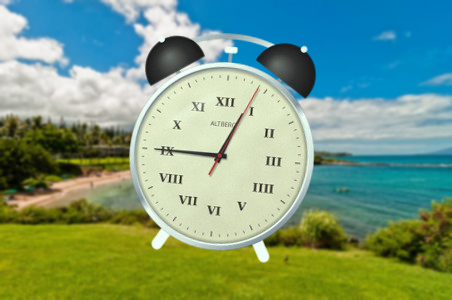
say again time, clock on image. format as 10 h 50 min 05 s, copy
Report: 12 h 45 min 04 s
